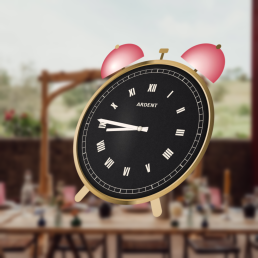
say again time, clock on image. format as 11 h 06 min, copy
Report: 8 h 46 min
